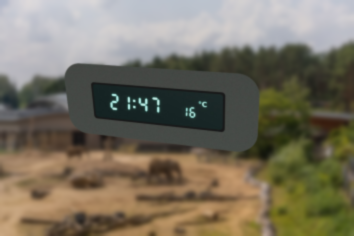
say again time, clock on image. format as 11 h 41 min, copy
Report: 21 h 47 min
